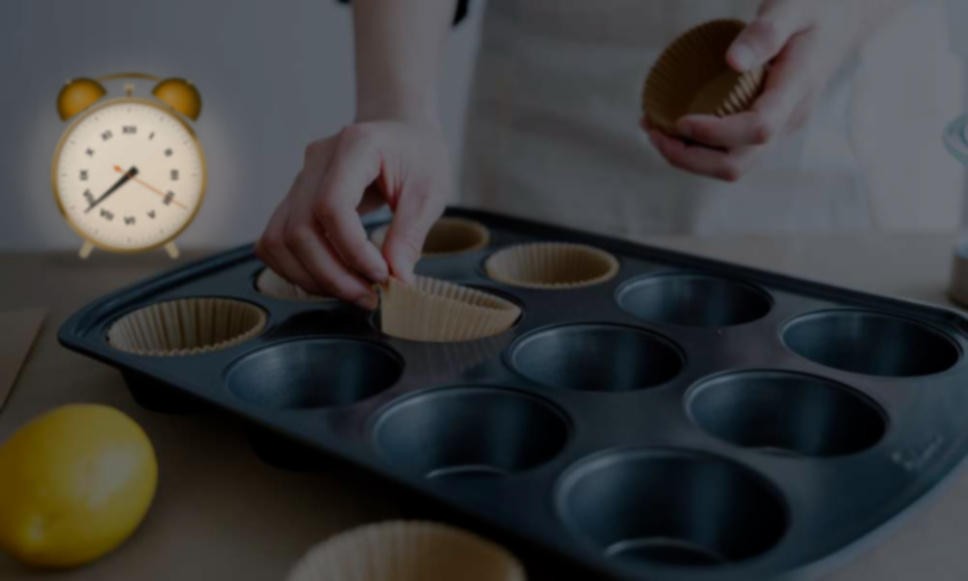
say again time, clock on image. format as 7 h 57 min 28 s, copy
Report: 7 h 38 min 20 s
